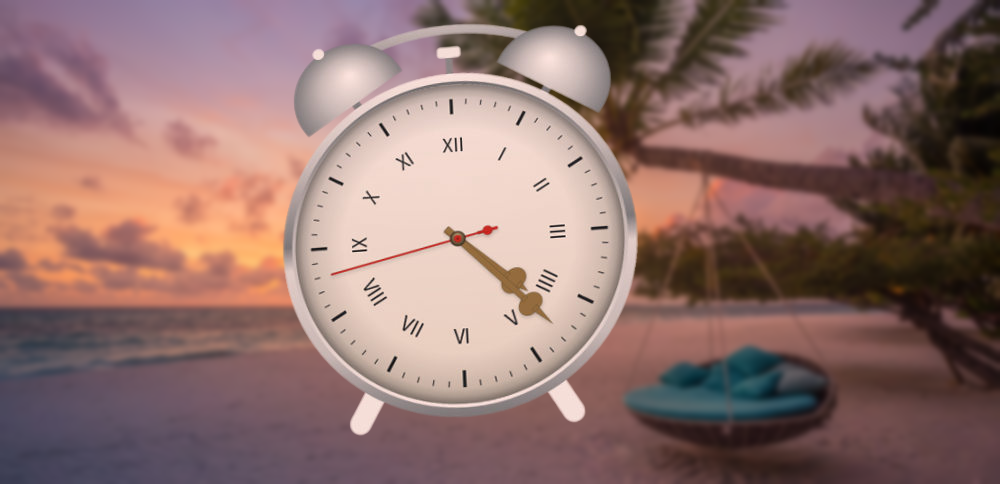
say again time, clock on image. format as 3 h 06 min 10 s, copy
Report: 4 h 22 min 43 s
